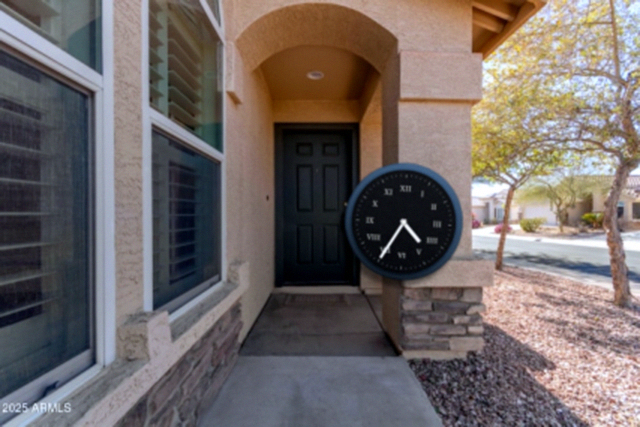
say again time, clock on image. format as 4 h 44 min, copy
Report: 4 h 35 min
